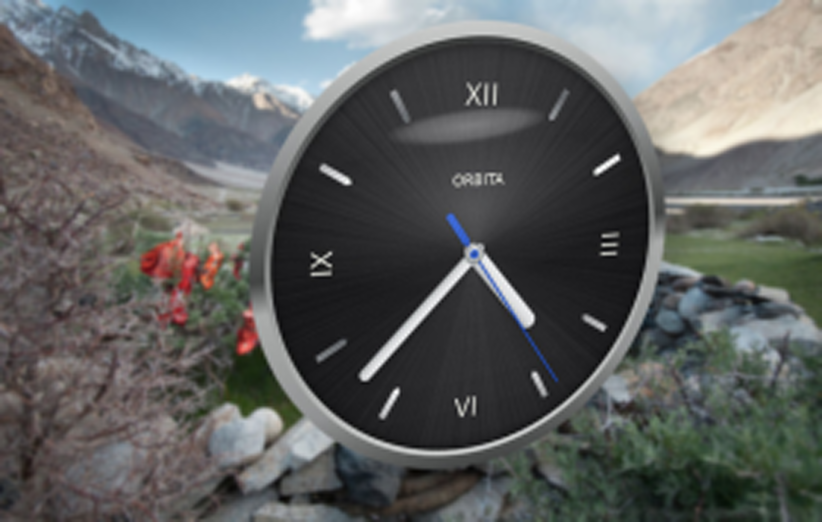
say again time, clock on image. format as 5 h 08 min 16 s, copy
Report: 4 h 37 min 24 s
